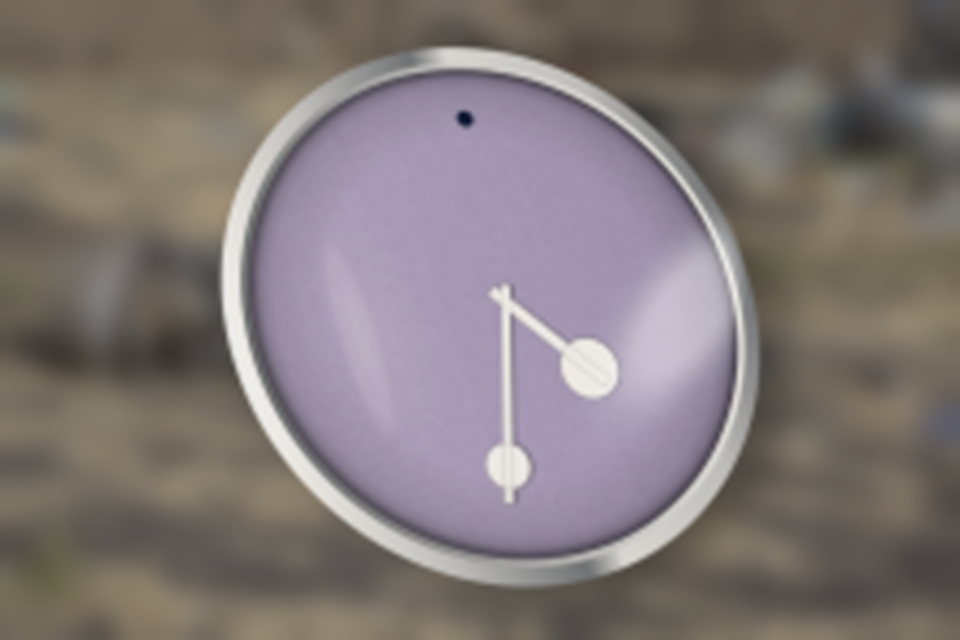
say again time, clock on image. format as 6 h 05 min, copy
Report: 4 h 32 min
